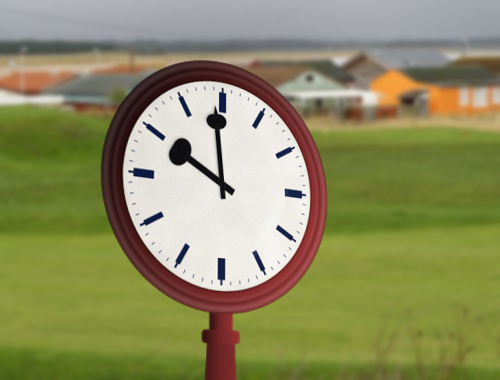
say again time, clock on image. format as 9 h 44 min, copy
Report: 9 h 59 min
